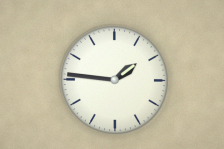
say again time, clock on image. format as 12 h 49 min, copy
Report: 1 h 46 min
